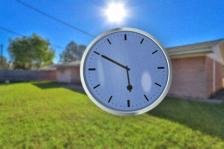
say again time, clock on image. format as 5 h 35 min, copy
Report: 5 h 50 min
